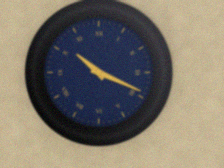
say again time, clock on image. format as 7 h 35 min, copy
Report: 10 h 19 min
